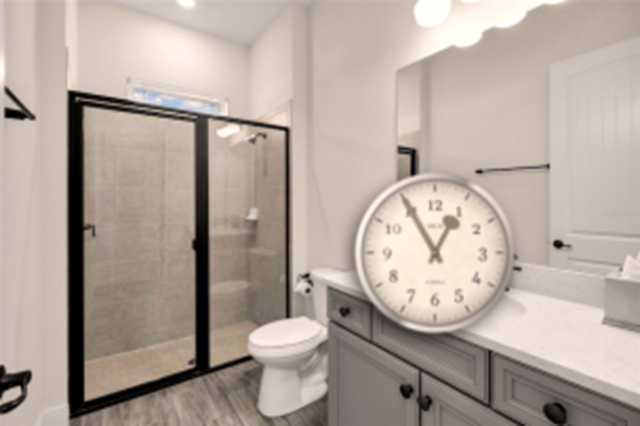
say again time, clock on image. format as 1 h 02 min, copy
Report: 12 h 55 min
